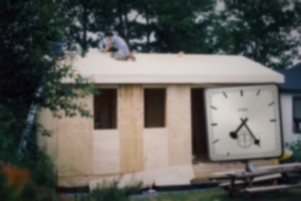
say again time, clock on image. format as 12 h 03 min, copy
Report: 7 h 25 min
